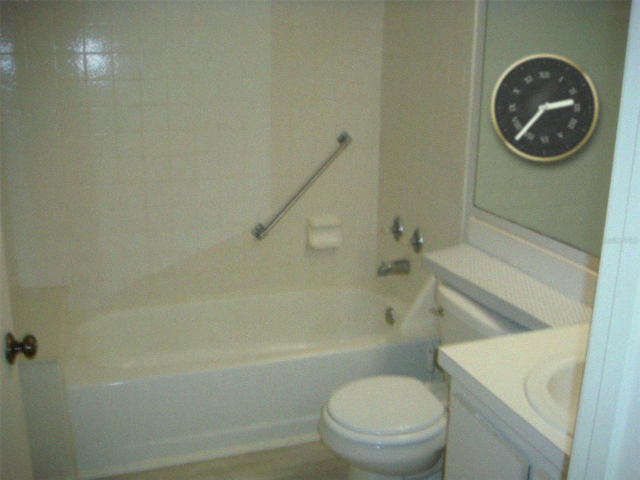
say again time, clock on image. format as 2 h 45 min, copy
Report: 2 h 37 min
